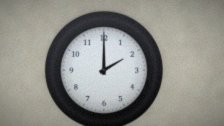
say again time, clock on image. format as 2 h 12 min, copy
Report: 2 h 00 min
